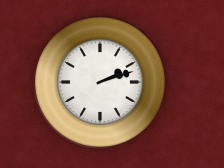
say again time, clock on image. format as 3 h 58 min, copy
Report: 2 h 12 min
